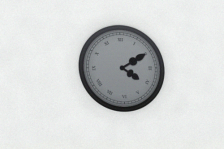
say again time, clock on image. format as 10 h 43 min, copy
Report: 4 h 10 min
